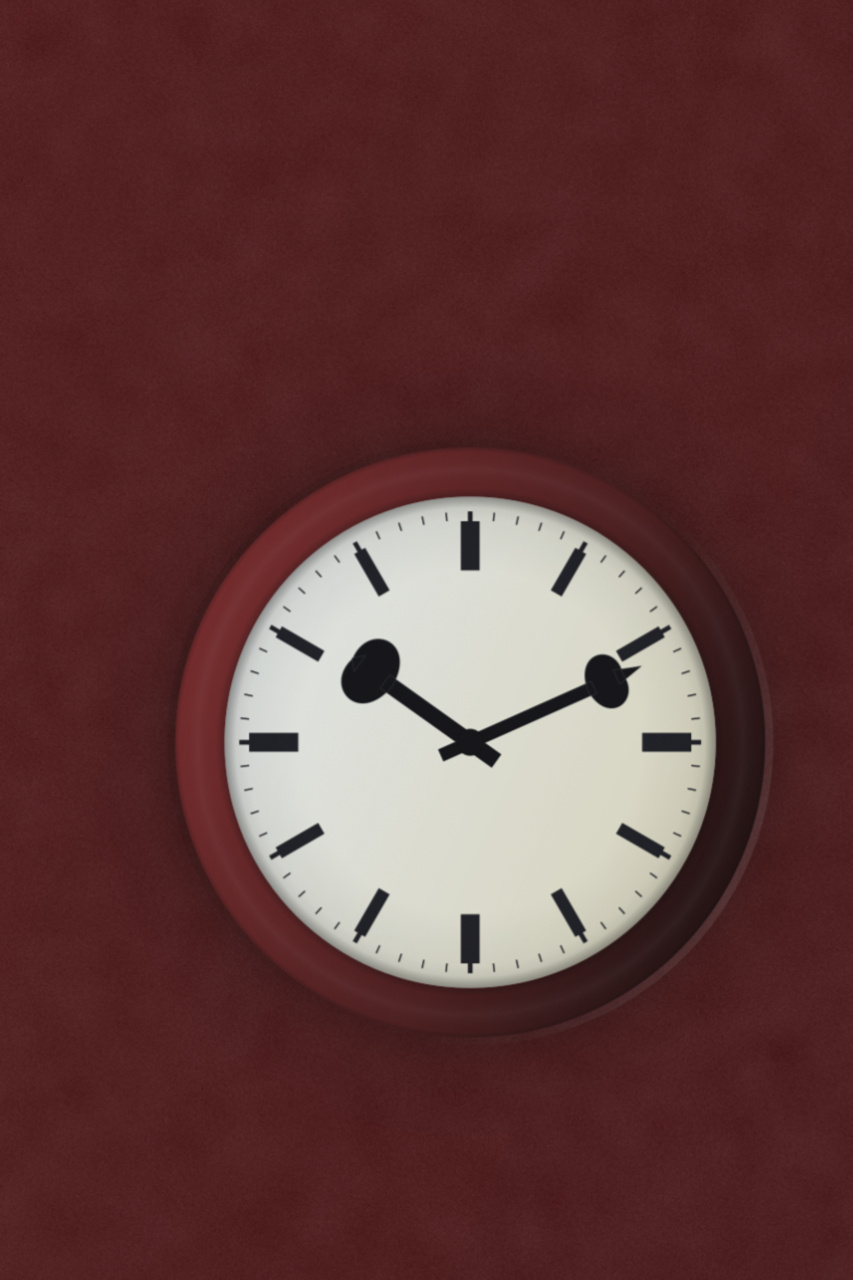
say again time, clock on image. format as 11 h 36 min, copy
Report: 10 h 11 min
